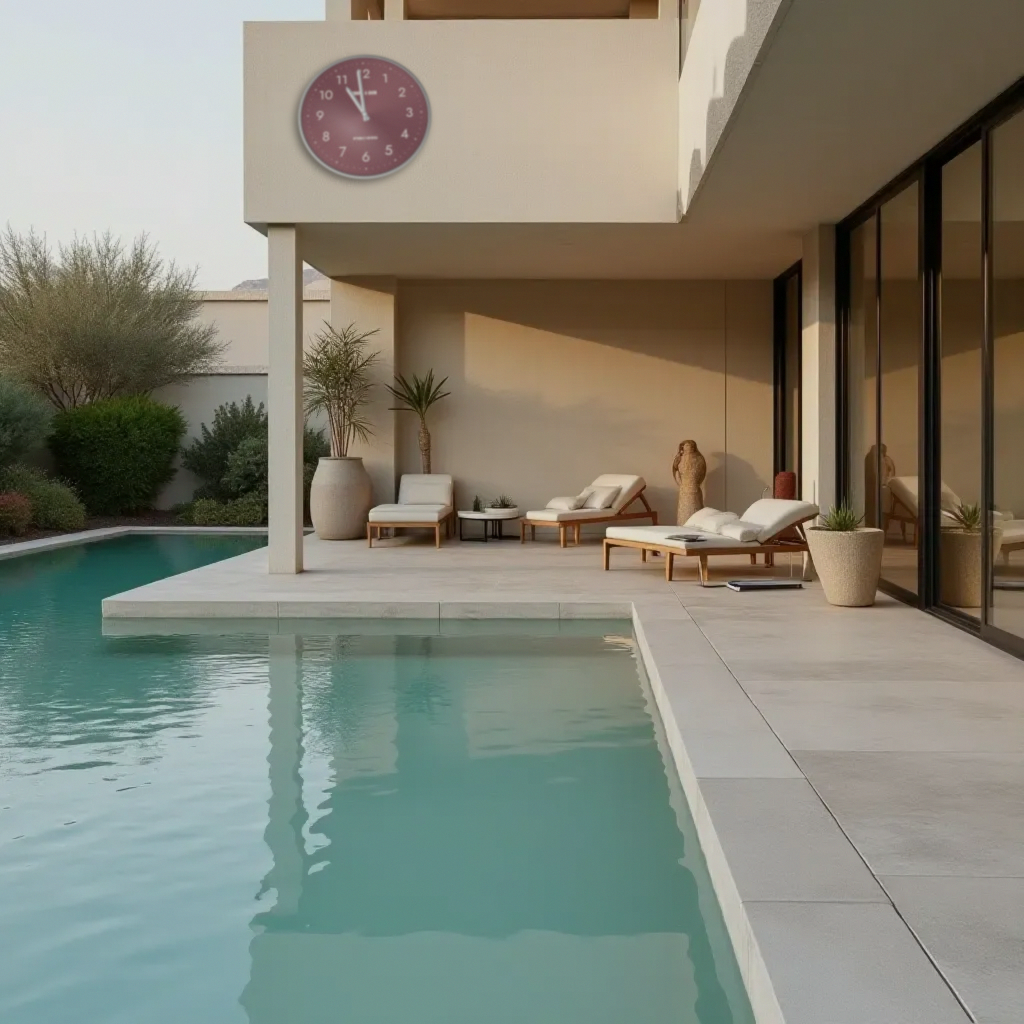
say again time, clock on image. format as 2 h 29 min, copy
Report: 10 h 59 min
